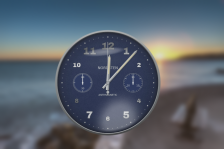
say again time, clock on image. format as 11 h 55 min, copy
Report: 12 h 07 min
